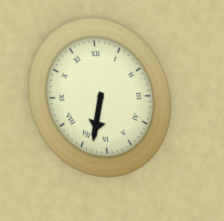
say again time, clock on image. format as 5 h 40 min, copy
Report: 6 h 33 min
